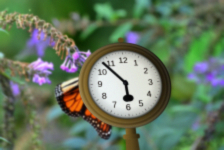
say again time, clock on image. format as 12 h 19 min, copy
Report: 5 h 53 min
